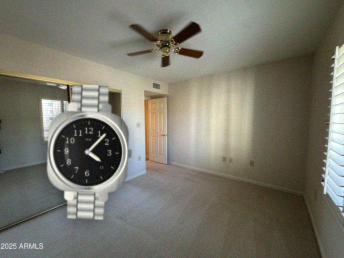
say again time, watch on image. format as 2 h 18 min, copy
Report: 4 h 07 min
